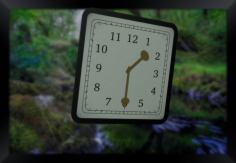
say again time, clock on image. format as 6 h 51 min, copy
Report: 1 h 30 min
